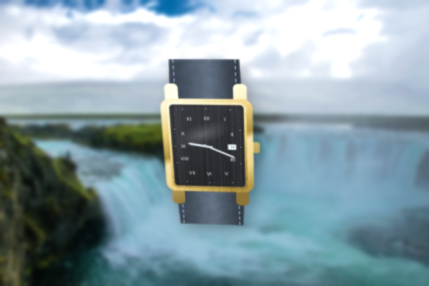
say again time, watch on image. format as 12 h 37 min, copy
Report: 9 h 19 min
